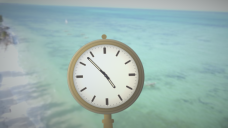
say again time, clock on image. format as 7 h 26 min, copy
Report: 4 h 53 min
